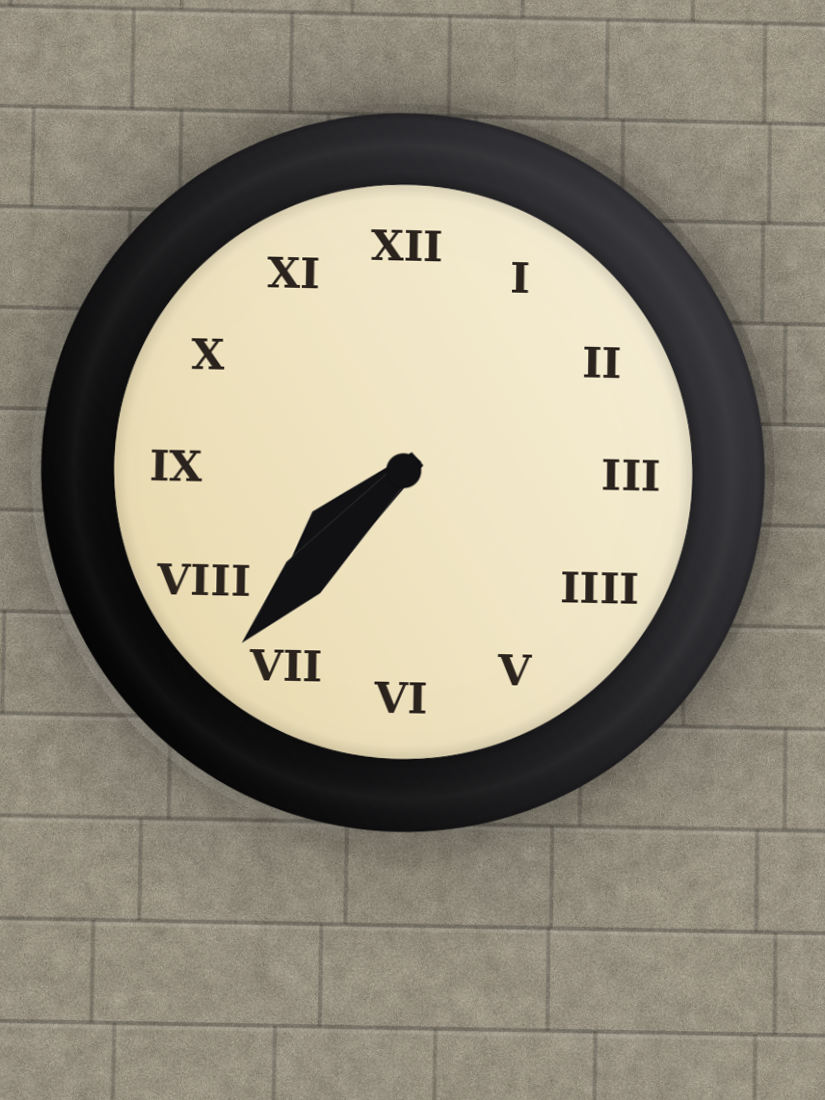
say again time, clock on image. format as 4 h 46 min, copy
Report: 7 h 37 min
